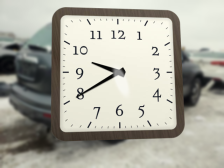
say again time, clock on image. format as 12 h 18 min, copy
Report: 9 h 40 min
